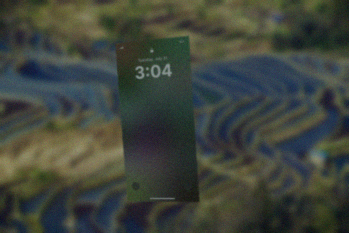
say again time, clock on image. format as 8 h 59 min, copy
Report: 3 h 04 min
